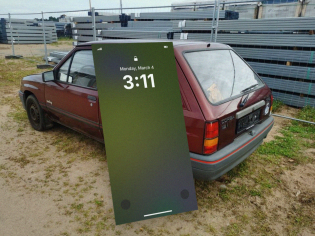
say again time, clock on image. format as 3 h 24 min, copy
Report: 3 h 11 min
